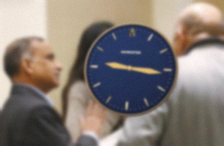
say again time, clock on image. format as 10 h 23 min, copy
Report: 9 h 16 min
